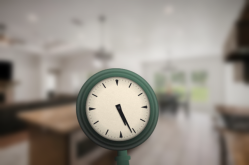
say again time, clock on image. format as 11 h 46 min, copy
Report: 5 h 26 min
